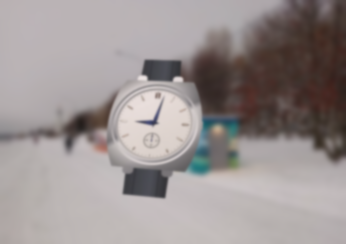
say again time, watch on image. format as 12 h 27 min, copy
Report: 9 h 02 min
